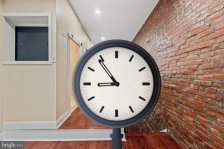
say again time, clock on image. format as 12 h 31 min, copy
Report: 8 h 54 min
